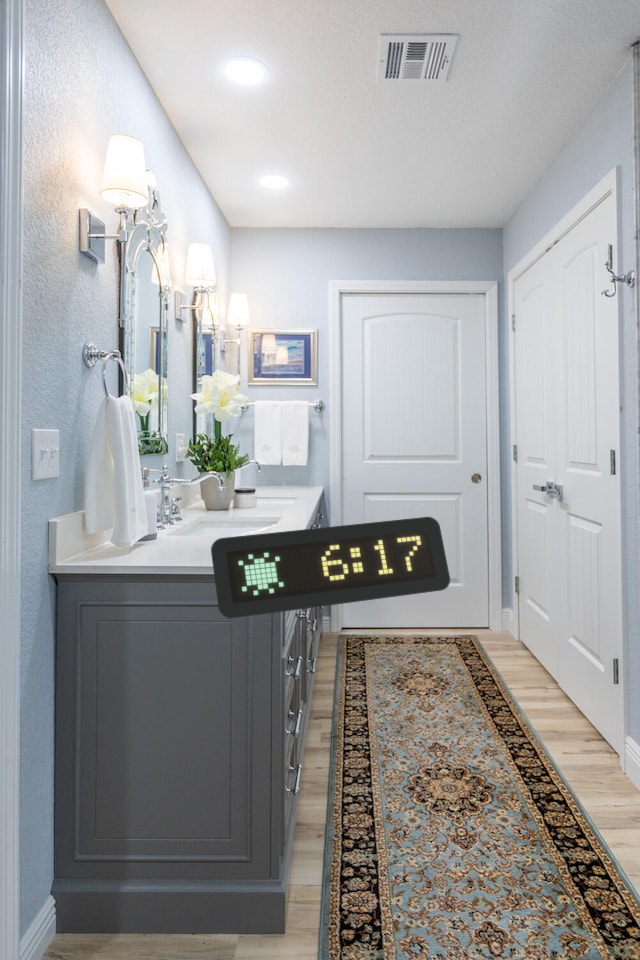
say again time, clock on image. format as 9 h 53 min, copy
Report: 6 h 17 min
